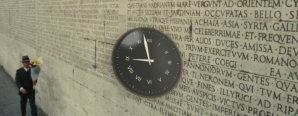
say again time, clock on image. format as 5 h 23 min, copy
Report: 8 h 58 min
